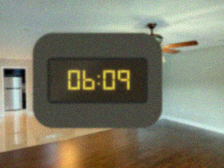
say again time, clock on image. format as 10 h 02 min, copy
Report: 6 h 09 min
